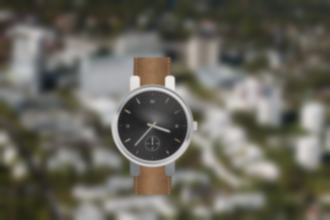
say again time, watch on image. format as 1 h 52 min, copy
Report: 3 h 37 min
